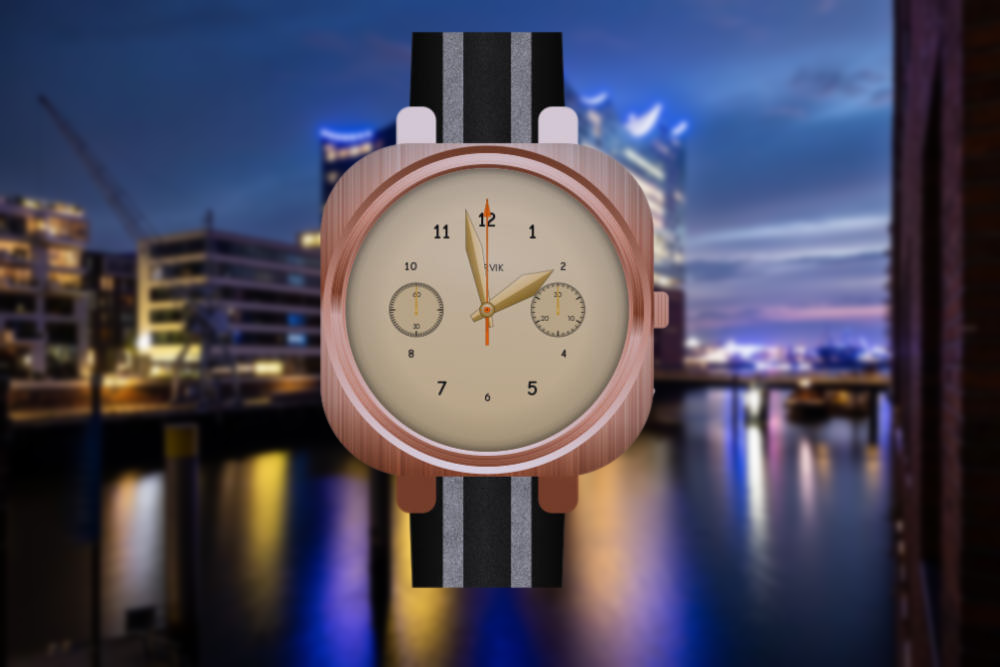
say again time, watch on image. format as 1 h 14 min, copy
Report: 1 h 58 min
